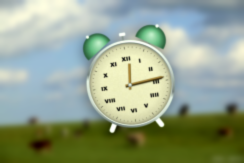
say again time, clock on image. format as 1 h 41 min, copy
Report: 12 h 14 min
